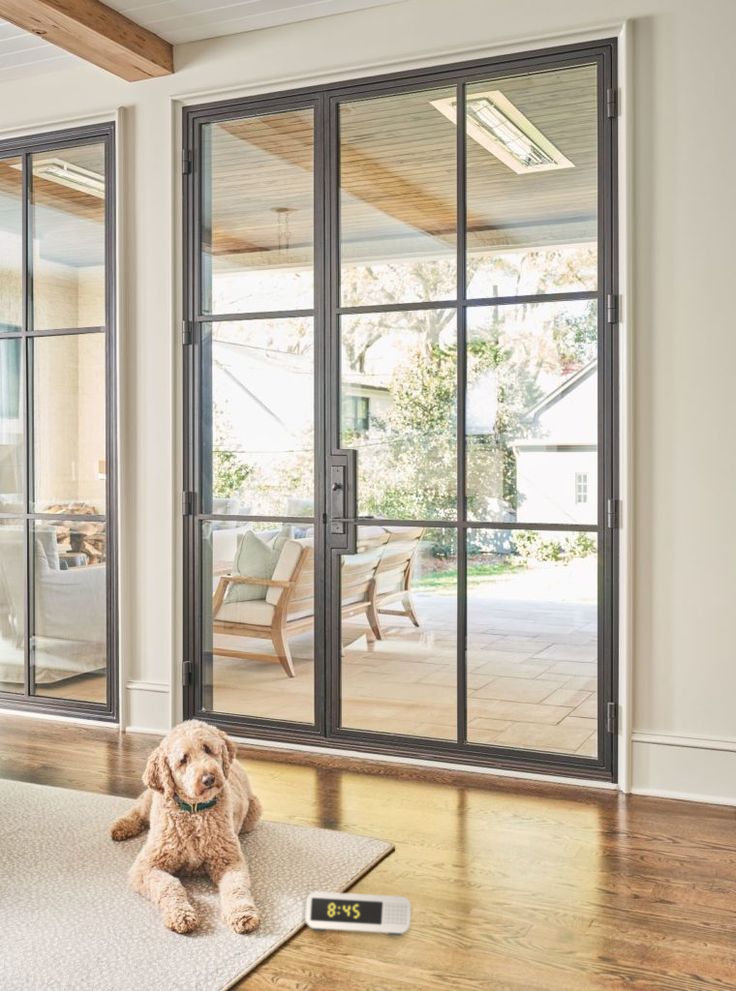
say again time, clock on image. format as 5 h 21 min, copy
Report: 8 h 45 min
